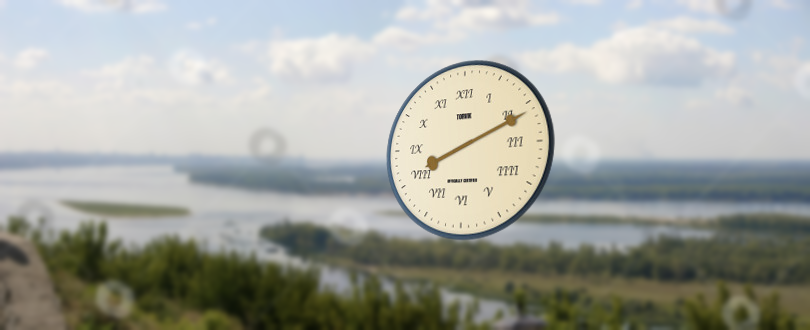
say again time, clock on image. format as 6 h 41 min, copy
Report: 8 h 11 min
